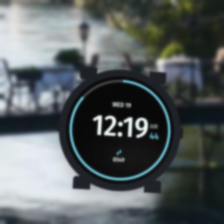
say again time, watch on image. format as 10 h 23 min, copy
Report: 12 h 19 min
